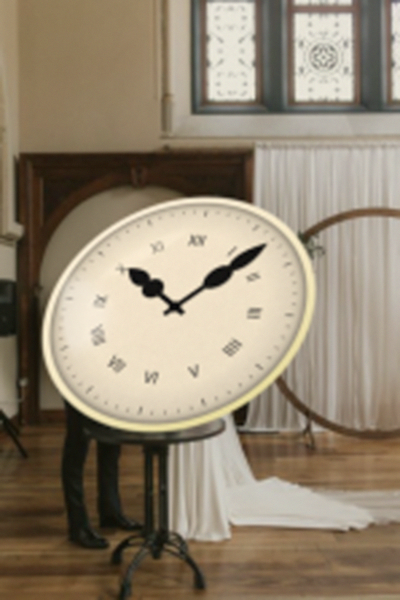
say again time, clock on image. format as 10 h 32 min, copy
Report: 10 h 07 min
